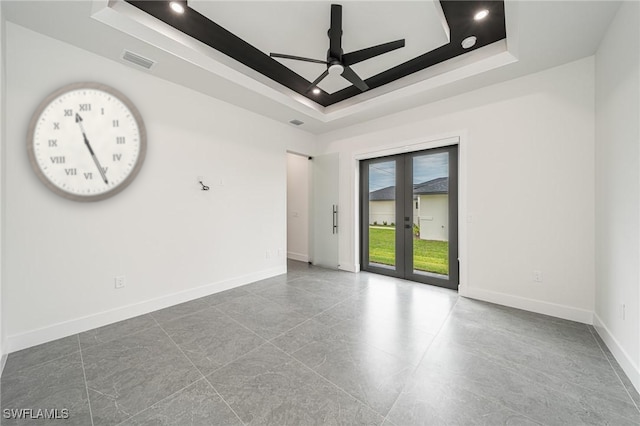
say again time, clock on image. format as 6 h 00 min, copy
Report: 11 h 26 min
